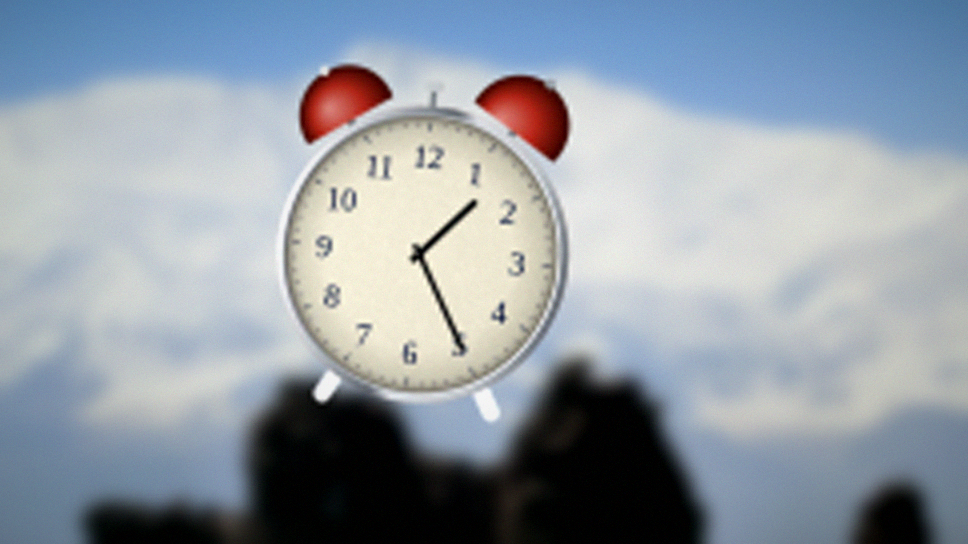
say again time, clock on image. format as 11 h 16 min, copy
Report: 1 h 25 min
